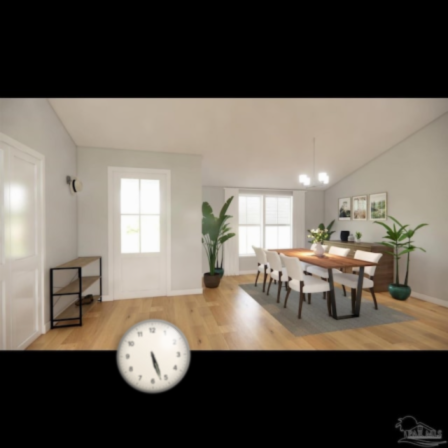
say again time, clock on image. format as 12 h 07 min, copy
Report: 5 h 27 min
